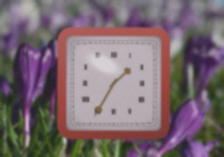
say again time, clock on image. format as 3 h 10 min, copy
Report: 1 h 35 min
